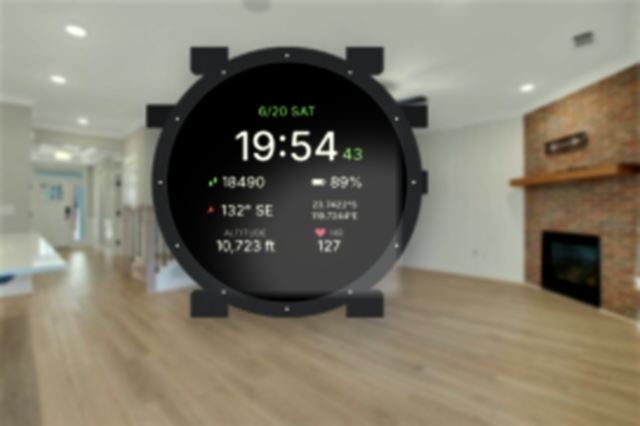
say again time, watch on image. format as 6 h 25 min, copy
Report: 19 h 54 min
